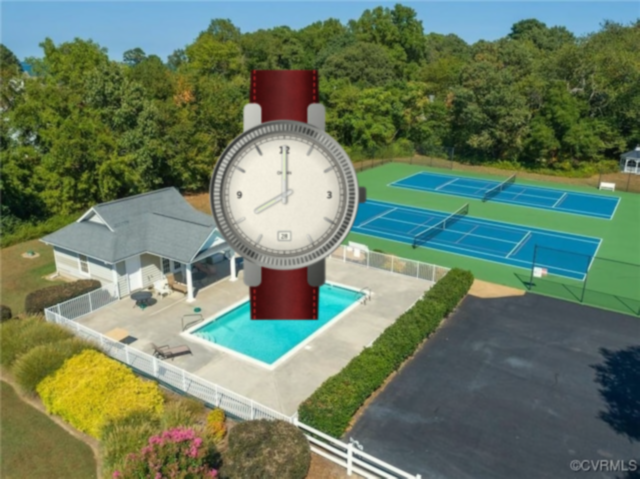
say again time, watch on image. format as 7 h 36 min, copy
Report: 8 h 00 min
